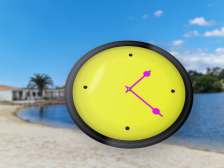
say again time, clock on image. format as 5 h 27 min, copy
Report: 1 h 22 min
